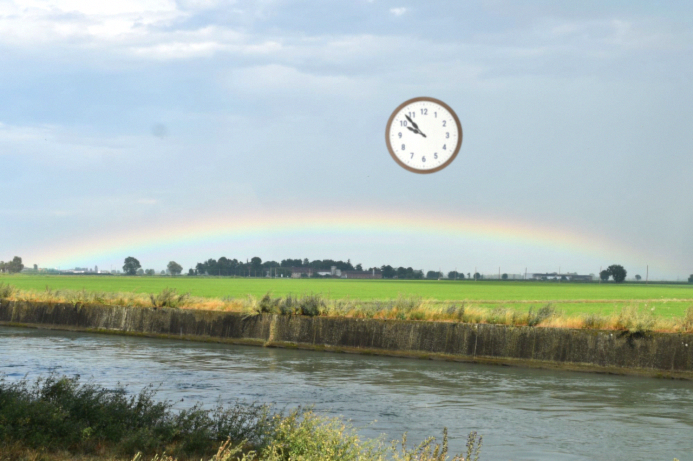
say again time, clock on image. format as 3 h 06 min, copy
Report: 9 h 53 min
